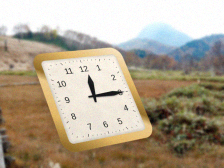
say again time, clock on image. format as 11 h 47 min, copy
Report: 12 h 15 min
